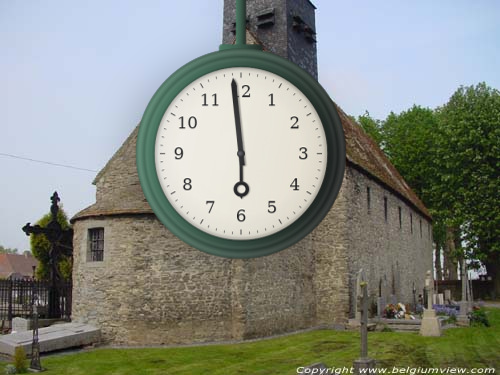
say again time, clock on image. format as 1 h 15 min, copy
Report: 5 h 59 min
